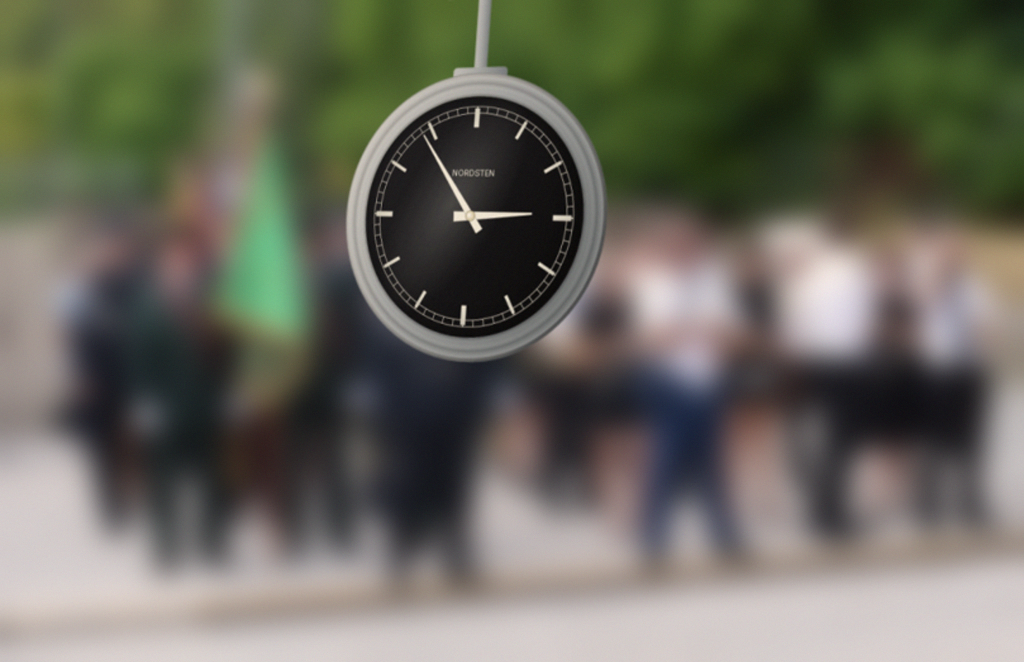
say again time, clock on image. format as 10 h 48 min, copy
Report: 2 h 54 min
